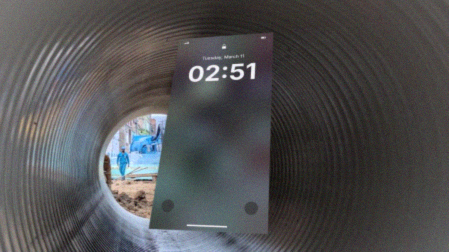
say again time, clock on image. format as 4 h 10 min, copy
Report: 2 h 51 min
